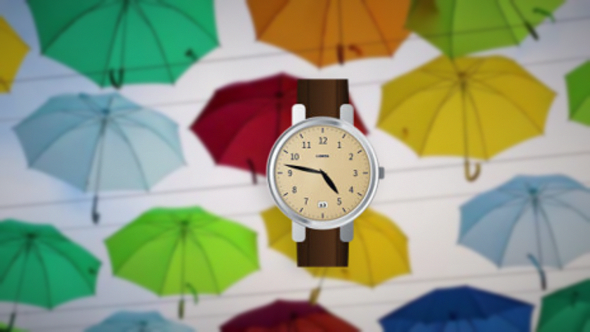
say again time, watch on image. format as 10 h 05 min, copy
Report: 4 h 47 min
